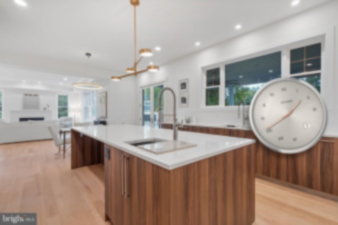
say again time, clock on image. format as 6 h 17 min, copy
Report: 1 h 41 min
